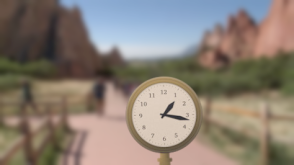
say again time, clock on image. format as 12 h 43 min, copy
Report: 1 h 17 min
